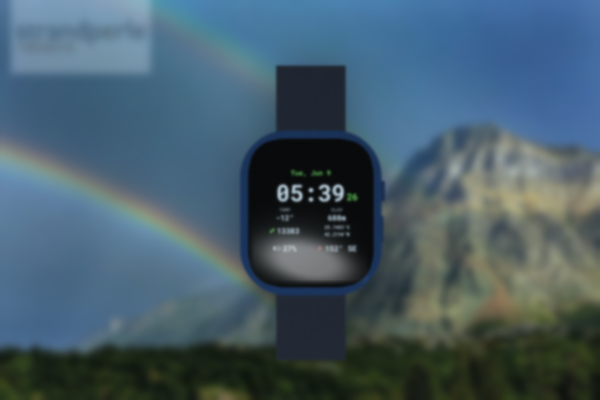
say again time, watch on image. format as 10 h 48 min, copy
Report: 5 h 39 min
